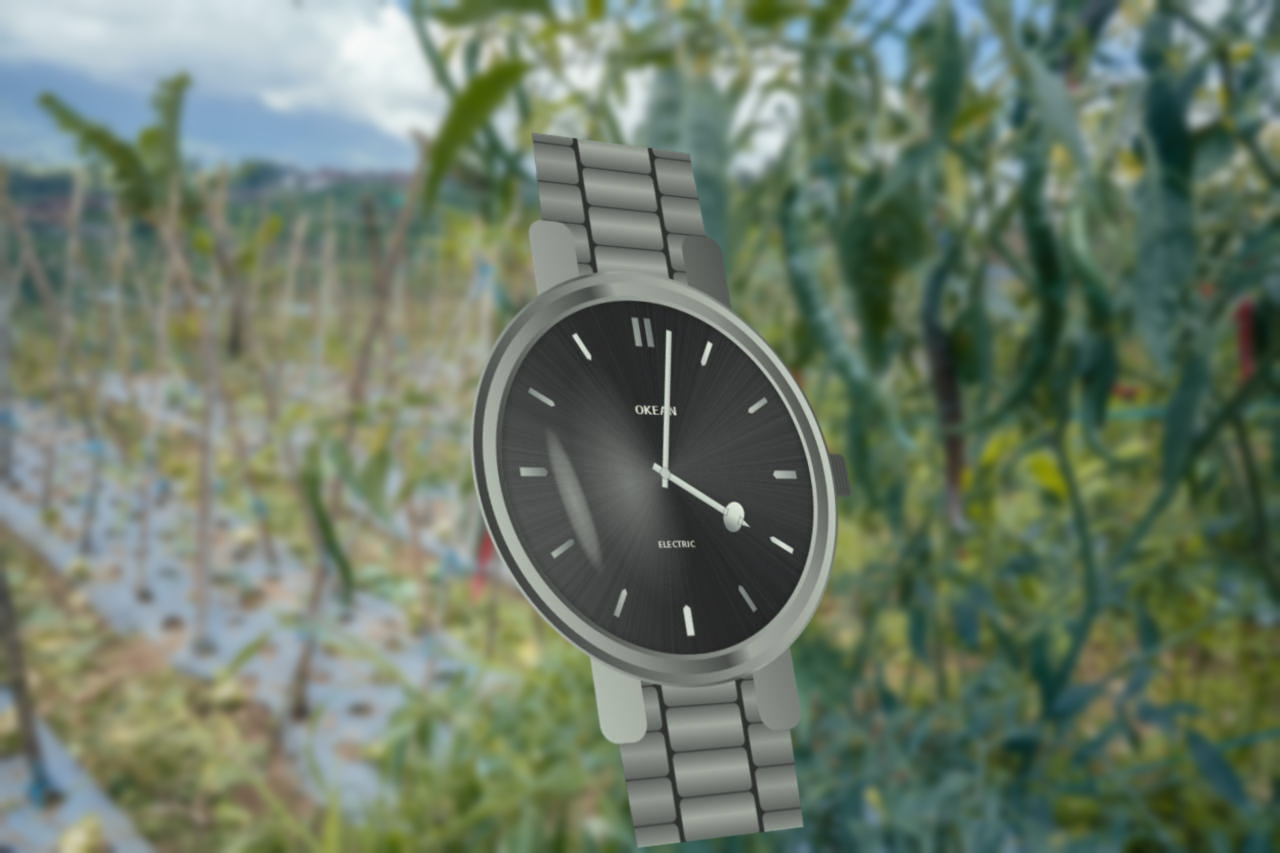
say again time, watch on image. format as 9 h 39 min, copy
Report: 4 h 02 min
